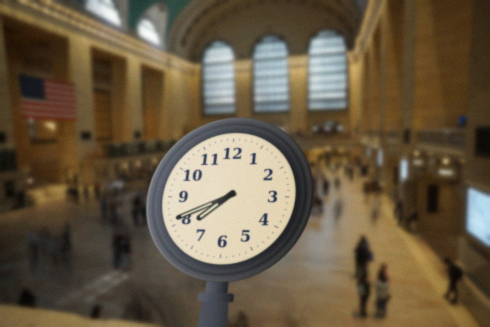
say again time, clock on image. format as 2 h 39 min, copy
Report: 7 h 41 min
